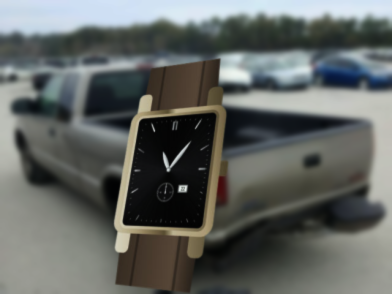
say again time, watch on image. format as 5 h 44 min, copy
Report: 11 h 06 min
